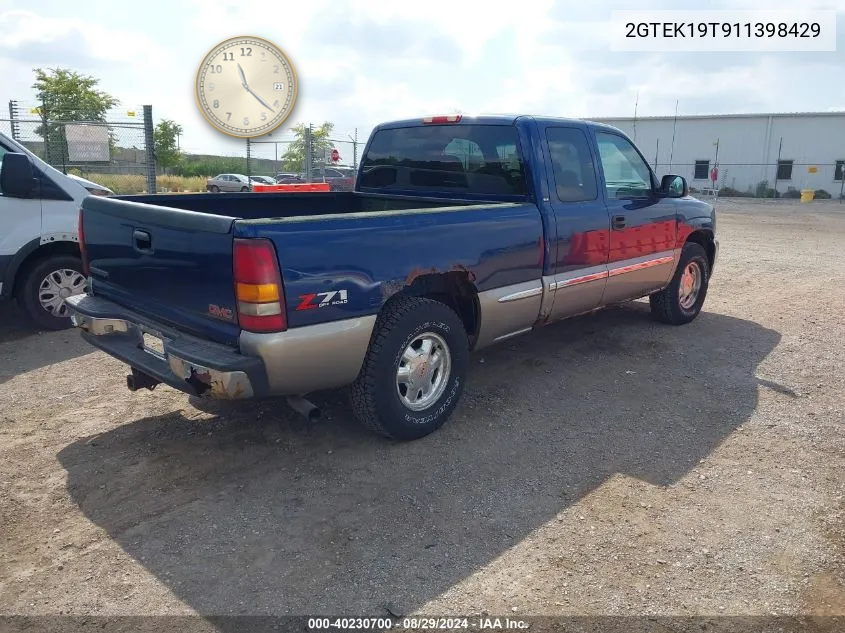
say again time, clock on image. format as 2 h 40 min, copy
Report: 11 h 22 min
